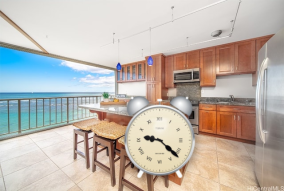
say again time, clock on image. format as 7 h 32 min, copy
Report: 9 h 22 min
